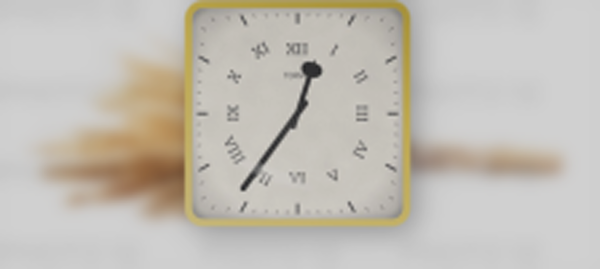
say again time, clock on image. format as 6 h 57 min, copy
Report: 12 h 36 min
